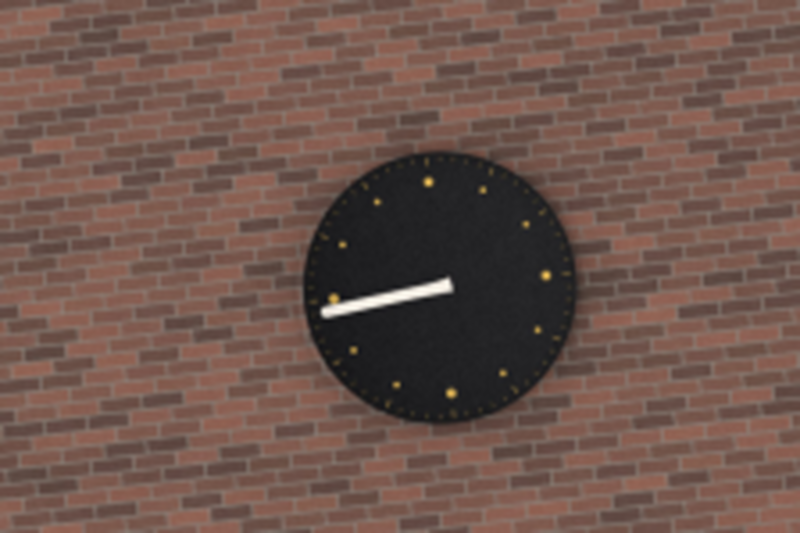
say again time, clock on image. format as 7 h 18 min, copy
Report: 8 h 44 min
